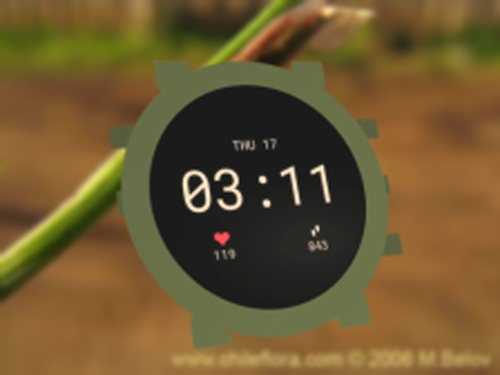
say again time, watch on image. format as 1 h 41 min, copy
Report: 3 h 11 min
